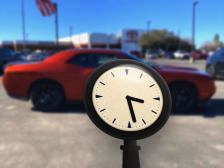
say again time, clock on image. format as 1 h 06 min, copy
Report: 3 h 28 min
